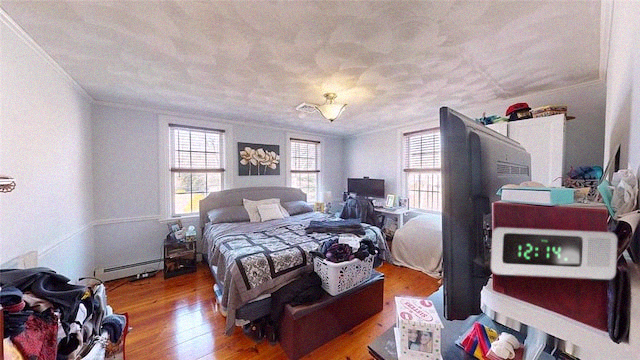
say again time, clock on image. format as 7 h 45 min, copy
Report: 12 h 14 min
